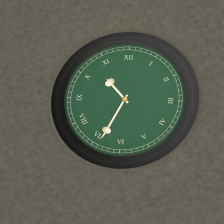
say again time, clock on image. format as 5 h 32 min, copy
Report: 10 h 34 min
